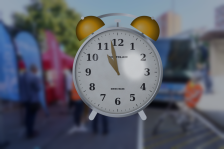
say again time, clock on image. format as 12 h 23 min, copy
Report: 10 h 58 min
